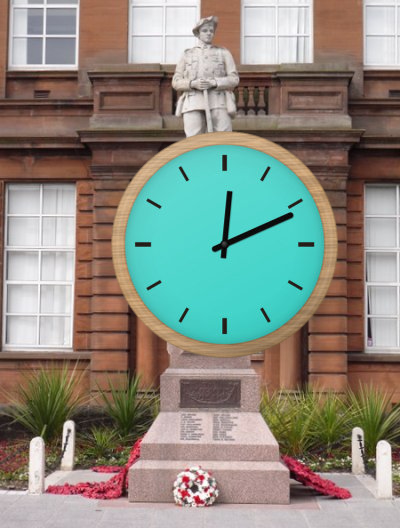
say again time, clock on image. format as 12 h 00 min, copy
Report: 12 h 11 min
